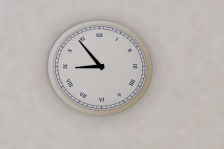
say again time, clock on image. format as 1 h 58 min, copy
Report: 8 h 54 min
